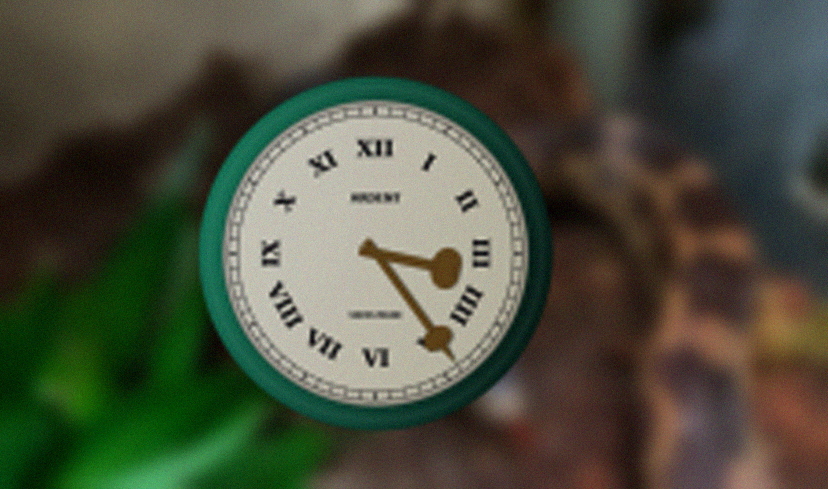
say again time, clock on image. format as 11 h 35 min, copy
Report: 3 h 24 min
